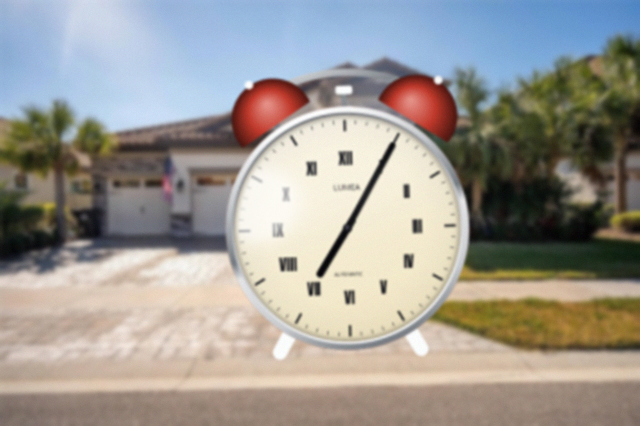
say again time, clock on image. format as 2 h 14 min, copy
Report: 7 h 05 min
